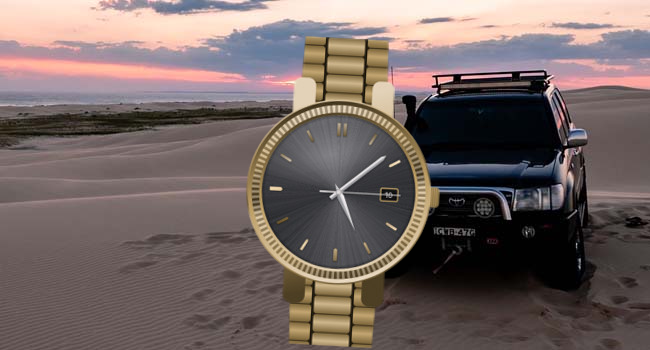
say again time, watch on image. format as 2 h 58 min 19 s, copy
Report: 5 h 08 min 15 s
